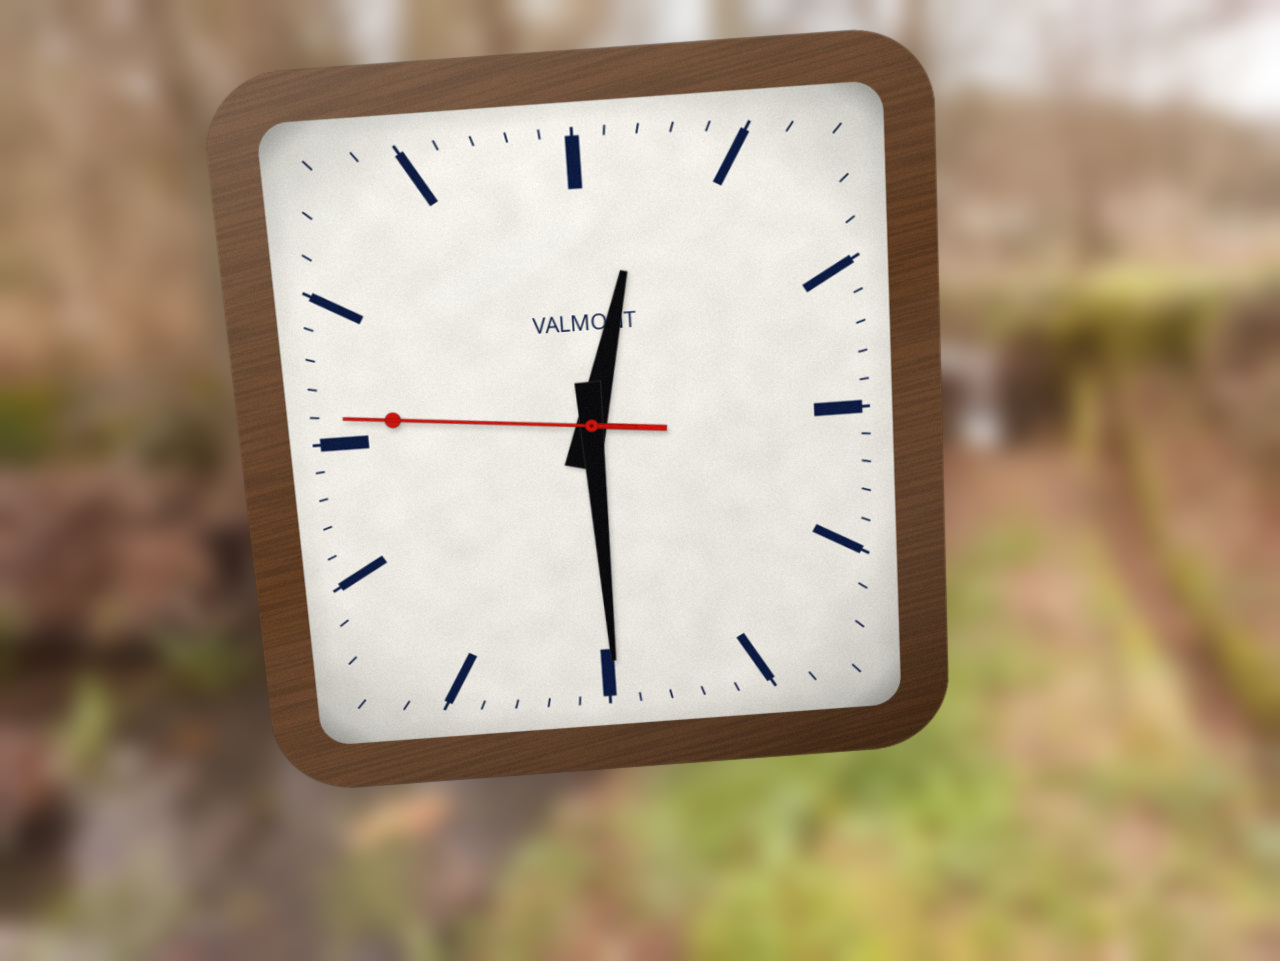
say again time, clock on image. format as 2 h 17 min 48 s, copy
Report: 12 h 29 min 46 s
